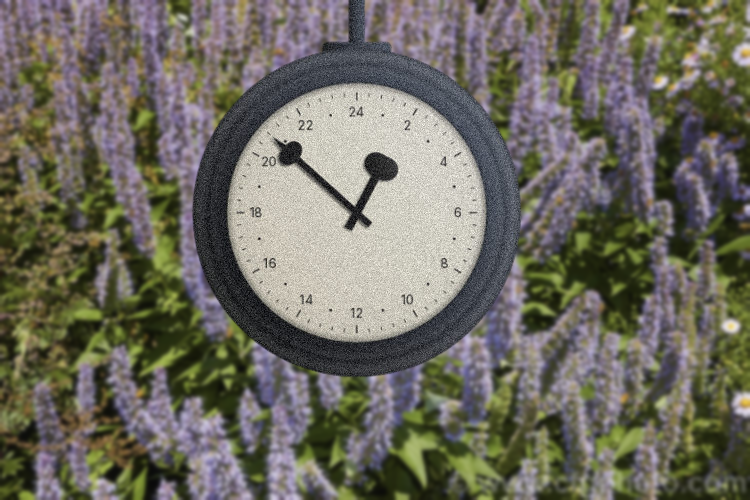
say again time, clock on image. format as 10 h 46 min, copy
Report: 1 h 52 min
